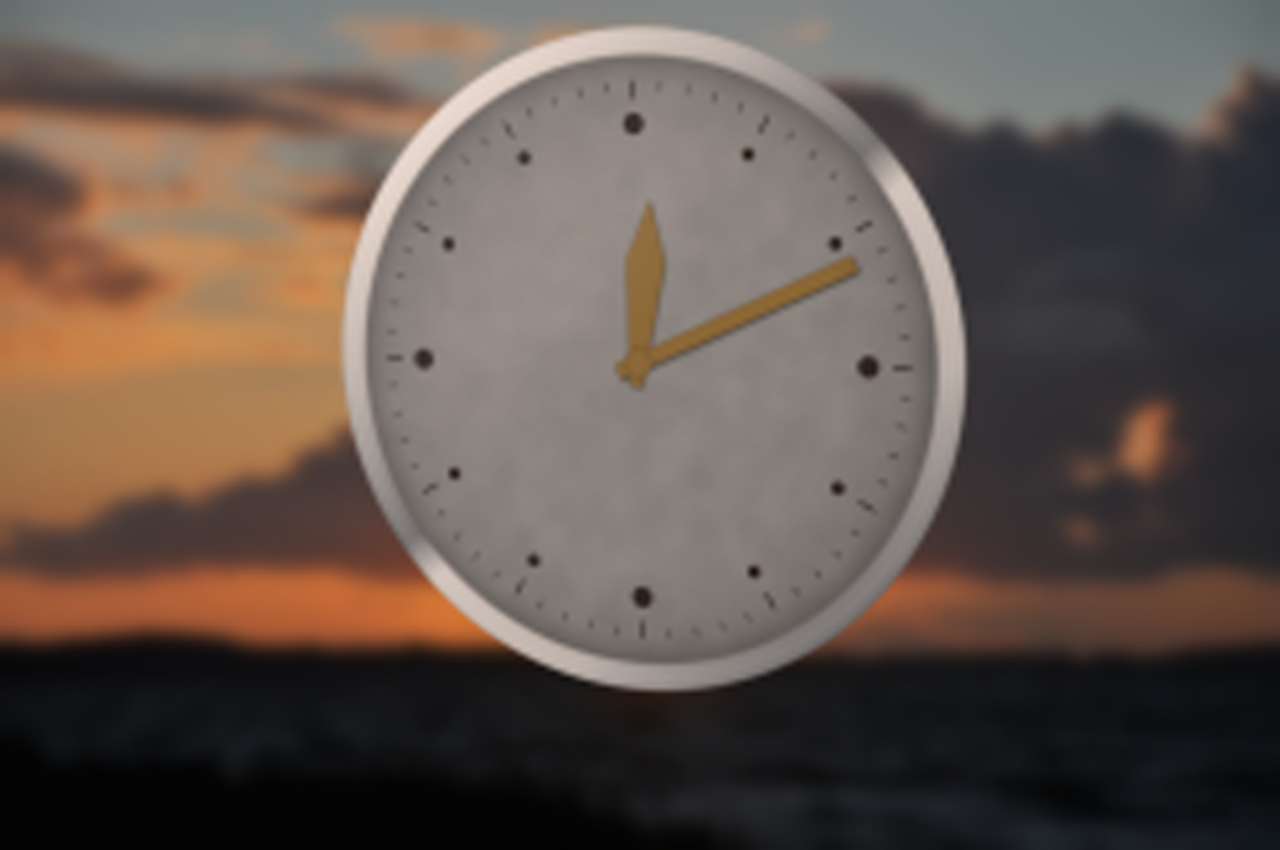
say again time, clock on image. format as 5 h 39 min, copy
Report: 12 h 11 min
